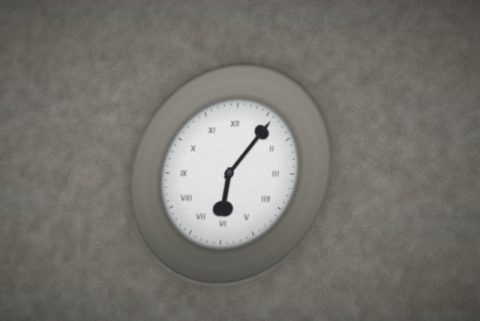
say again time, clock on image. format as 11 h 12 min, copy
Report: 6 h 06 min
